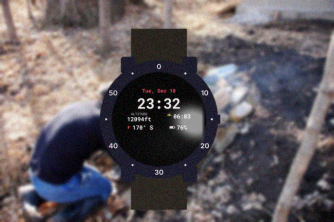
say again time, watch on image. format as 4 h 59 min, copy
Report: 23 h 32 min
